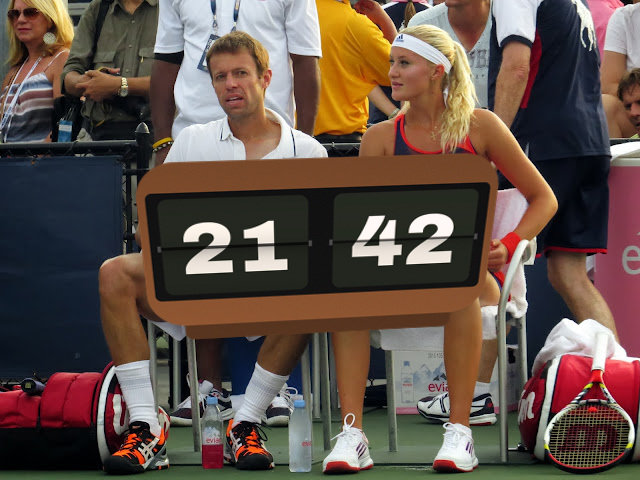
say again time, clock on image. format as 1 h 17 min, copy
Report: 21 h 42 min
